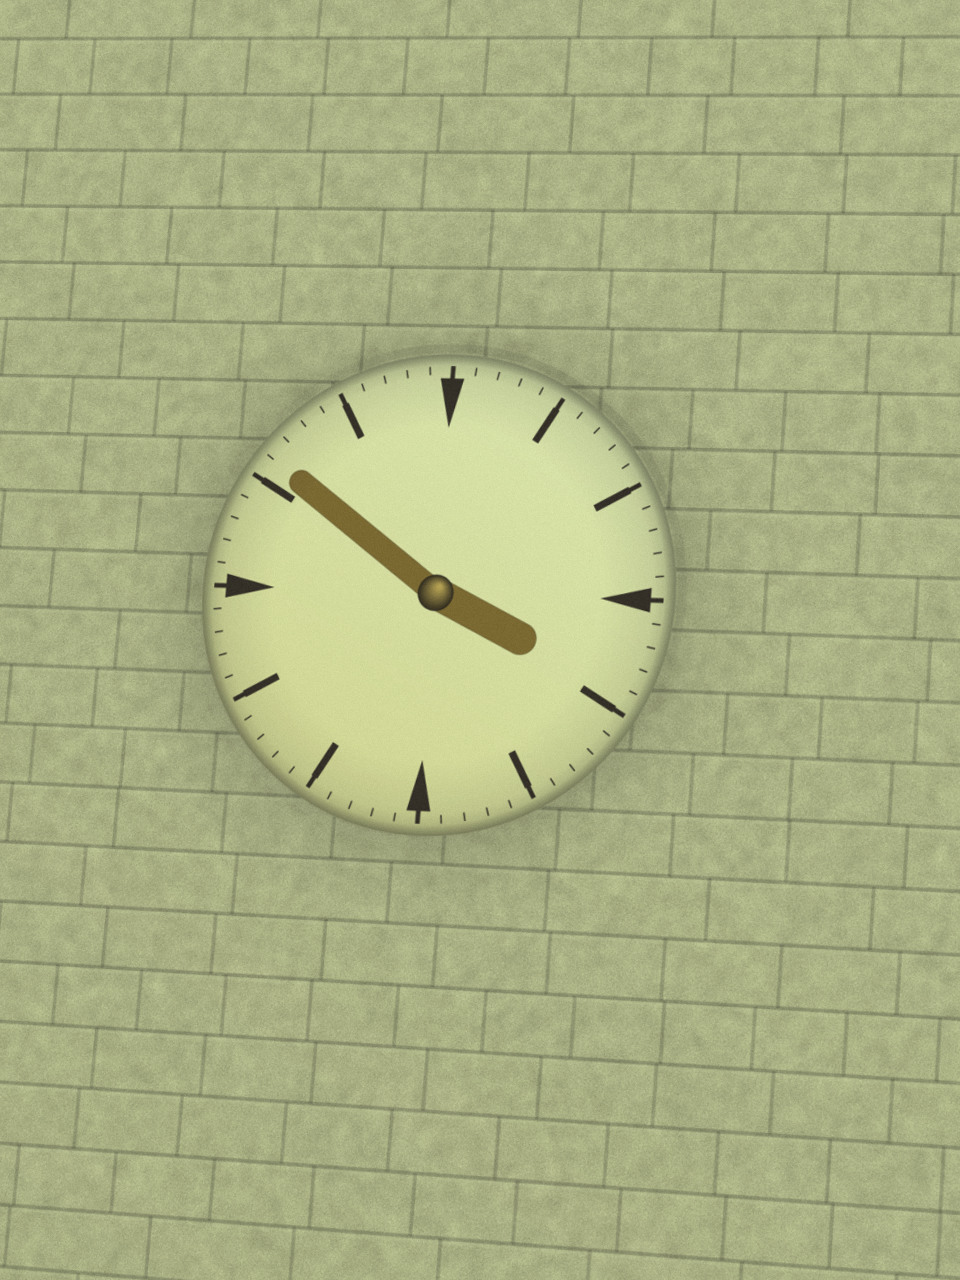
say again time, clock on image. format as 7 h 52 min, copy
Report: 3 h 51 min
